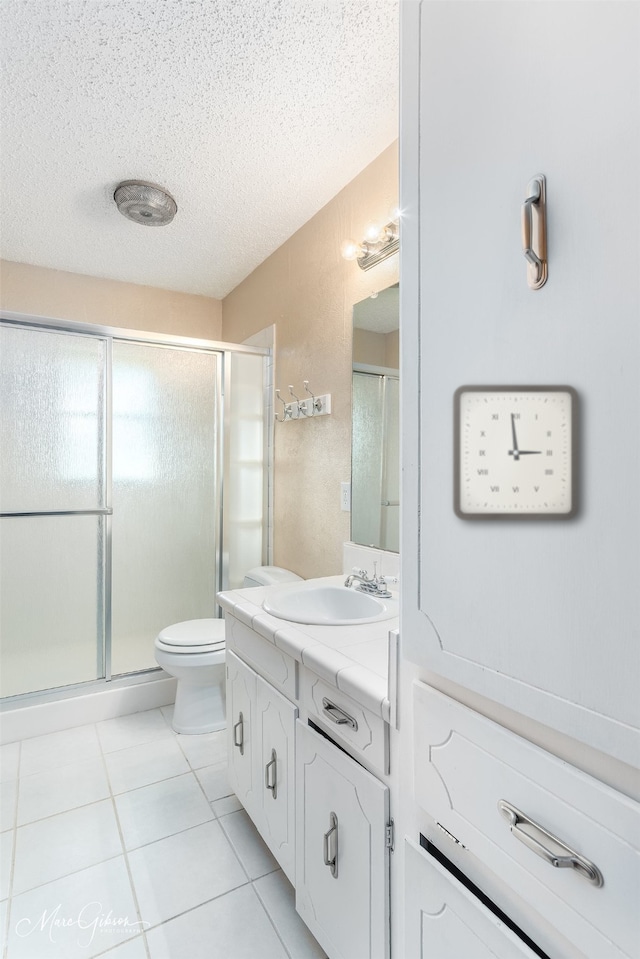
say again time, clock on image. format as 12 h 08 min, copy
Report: 2 h 59 min
